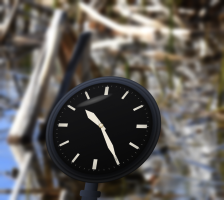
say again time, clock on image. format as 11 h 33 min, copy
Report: 10 h 25 min
